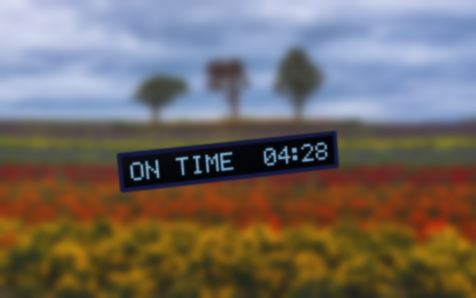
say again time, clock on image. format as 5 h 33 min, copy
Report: 4 h 28 min
